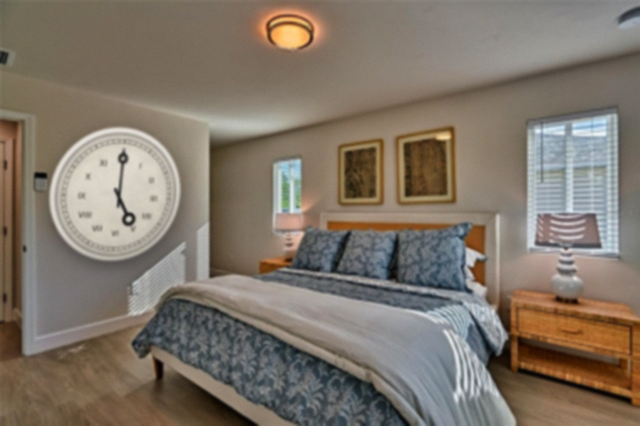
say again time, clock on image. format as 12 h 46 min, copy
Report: 5 h 00 min
